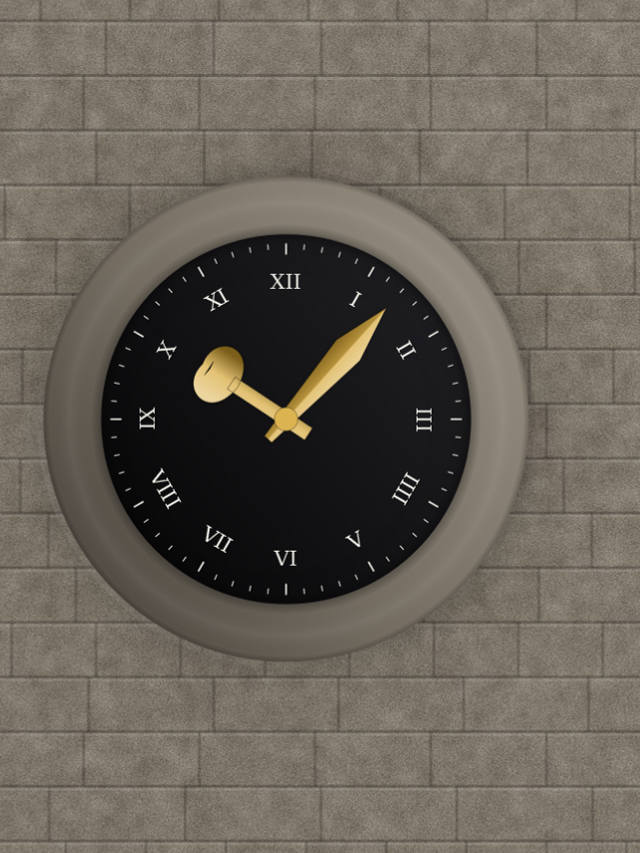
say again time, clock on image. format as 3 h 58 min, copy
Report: 10 h 07 min
